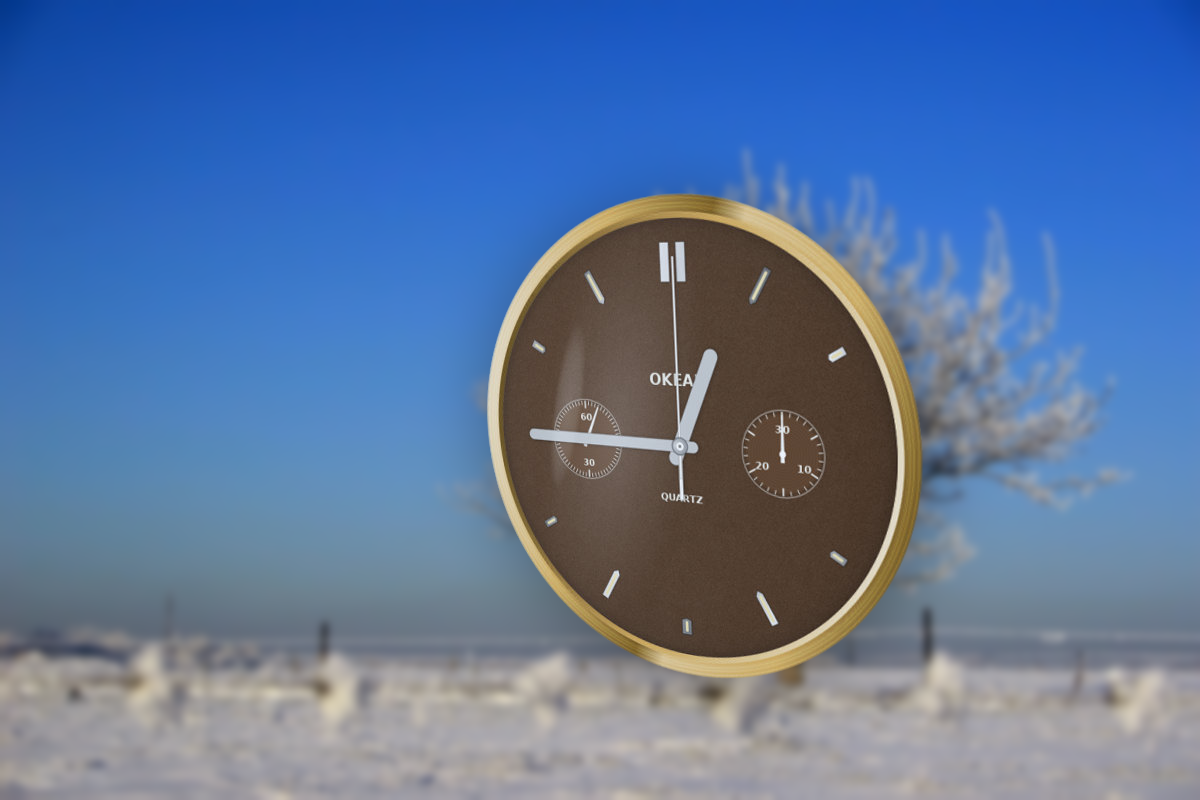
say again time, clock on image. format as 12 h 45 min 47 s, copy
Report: 12 h 45 min 04 s
